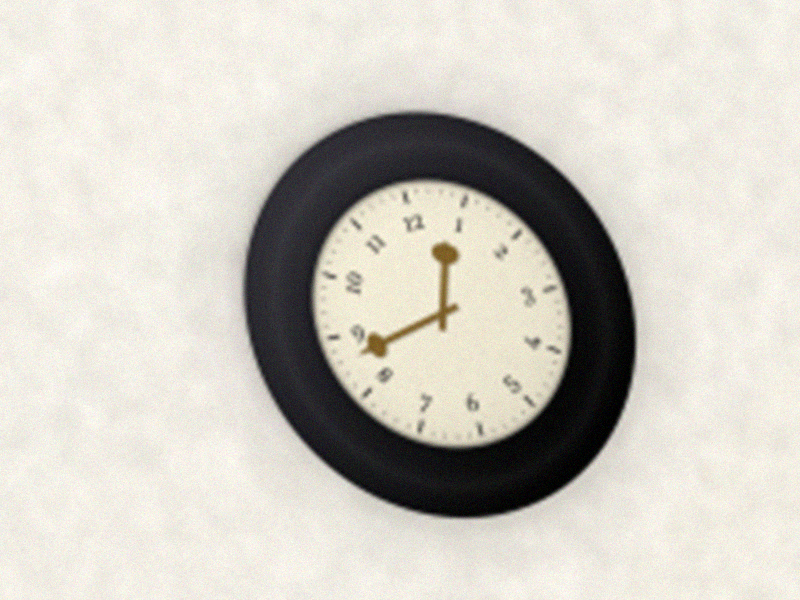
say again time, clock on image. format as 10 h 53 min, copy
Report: 12 h 43 min
